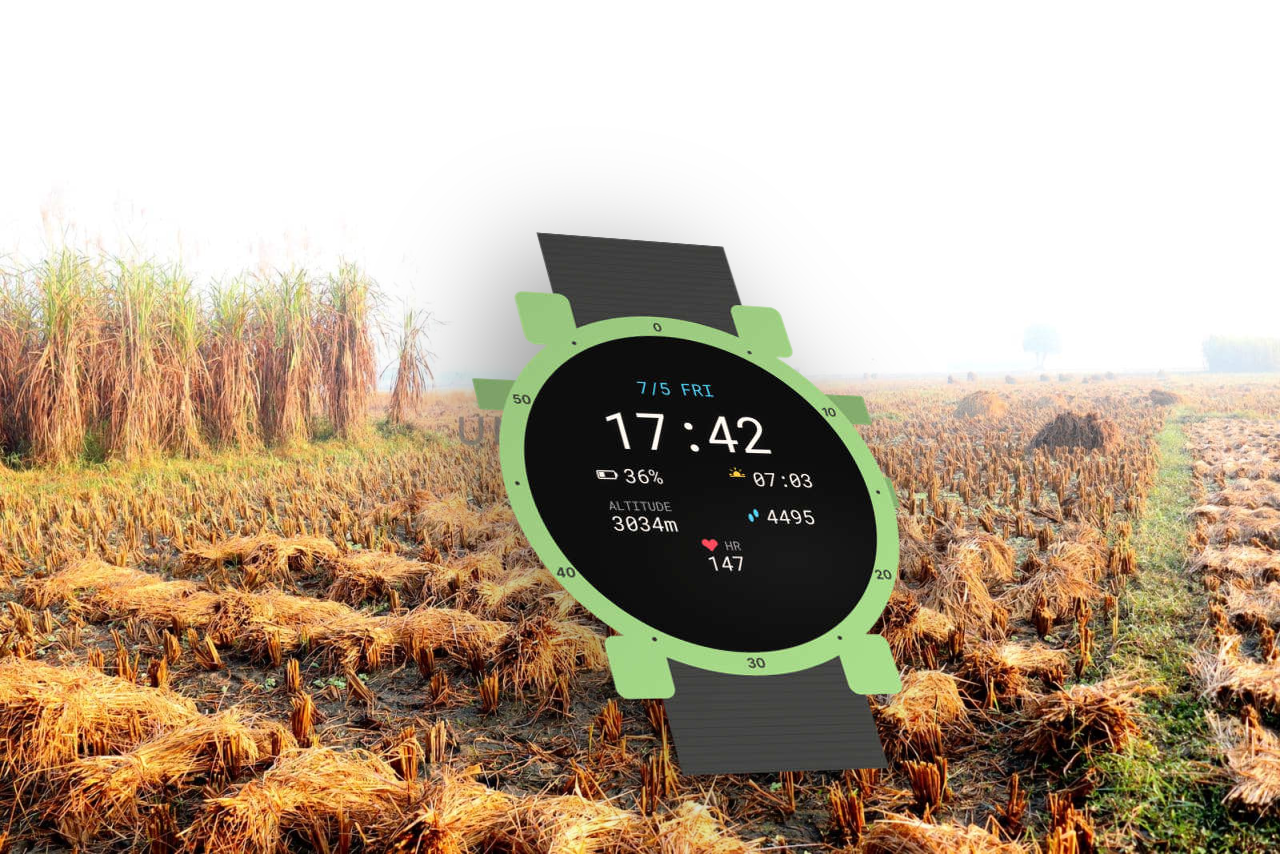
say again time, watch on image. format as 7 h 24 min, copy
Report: 17 h 42 min
